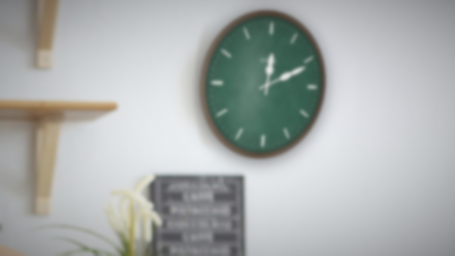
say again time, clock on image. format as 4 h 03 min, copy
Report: 12 h 11 min
